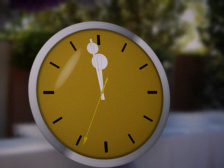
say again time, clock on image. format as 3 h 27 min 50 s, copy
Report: 11 h 58 min 34 s
